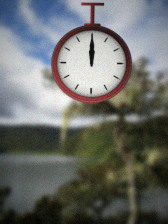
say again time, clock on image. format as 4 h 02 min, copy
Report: 12 h 00 min
